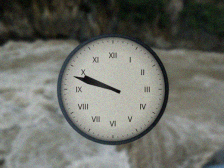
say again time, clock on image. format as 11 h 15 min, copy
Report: 9 h 48 min
